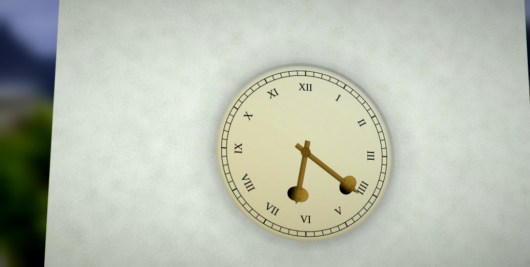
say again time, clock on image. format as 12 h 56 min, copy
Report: 6 h 21 min
